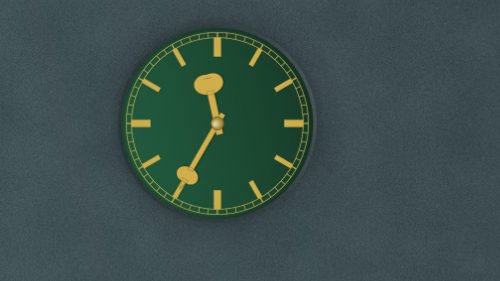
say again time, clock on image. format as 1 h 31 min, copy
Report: 11 h 35 min
